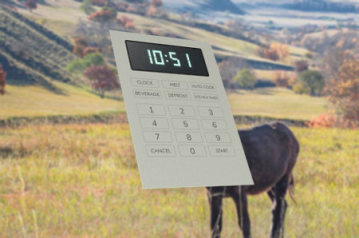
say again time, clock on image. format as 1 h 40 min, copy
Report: 10 h 51 min
